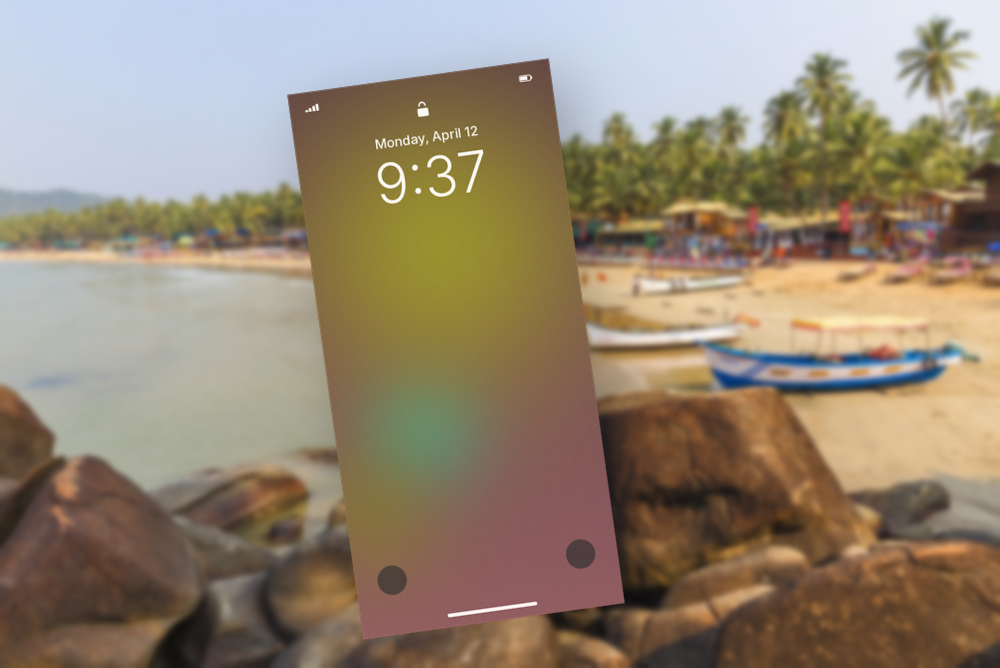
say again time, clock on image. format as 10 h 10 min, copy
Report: 9 h 37 min
